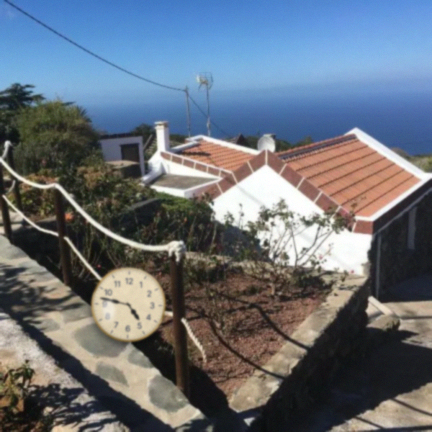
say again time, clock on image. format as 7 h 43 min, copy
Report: 4 h 47 min
